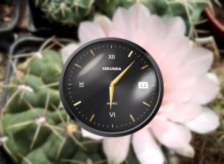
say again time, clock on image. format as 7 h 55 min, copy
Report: 6 h 07 min
